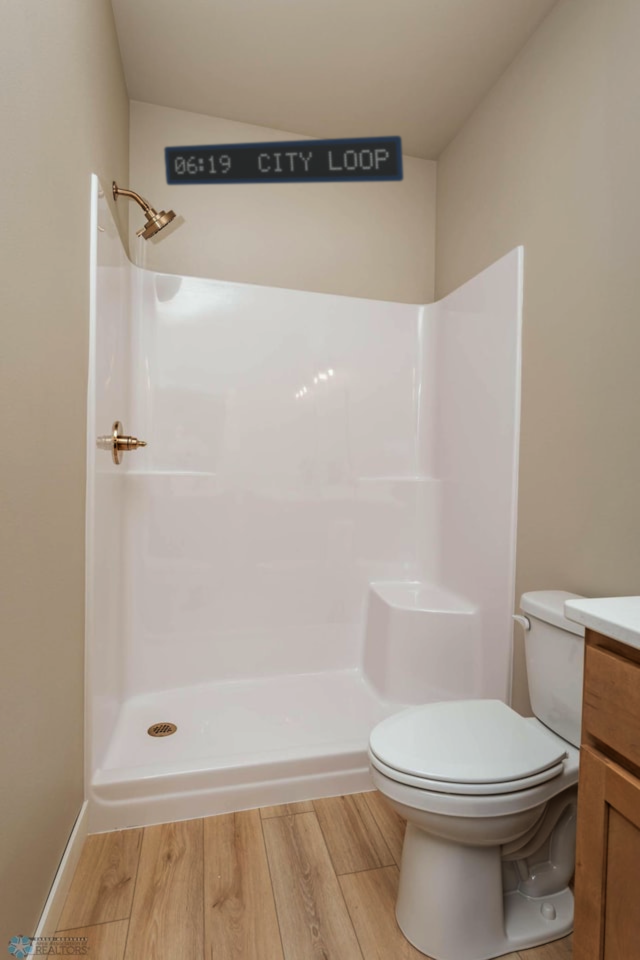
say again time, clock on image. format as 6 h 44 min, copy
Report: 6 h 19 min
